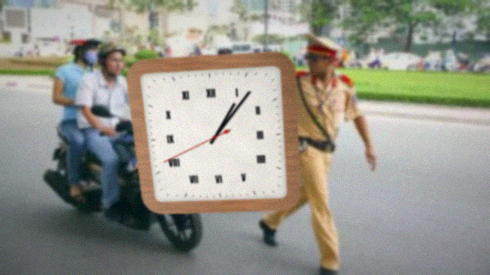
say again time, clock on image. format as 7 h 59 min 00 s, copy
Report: 1 h 06 min 41 s
